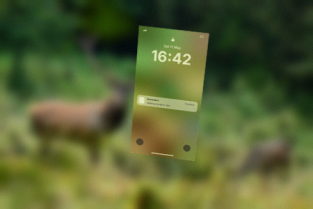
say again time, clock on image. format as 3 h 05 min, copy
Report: 16 h 42 min
